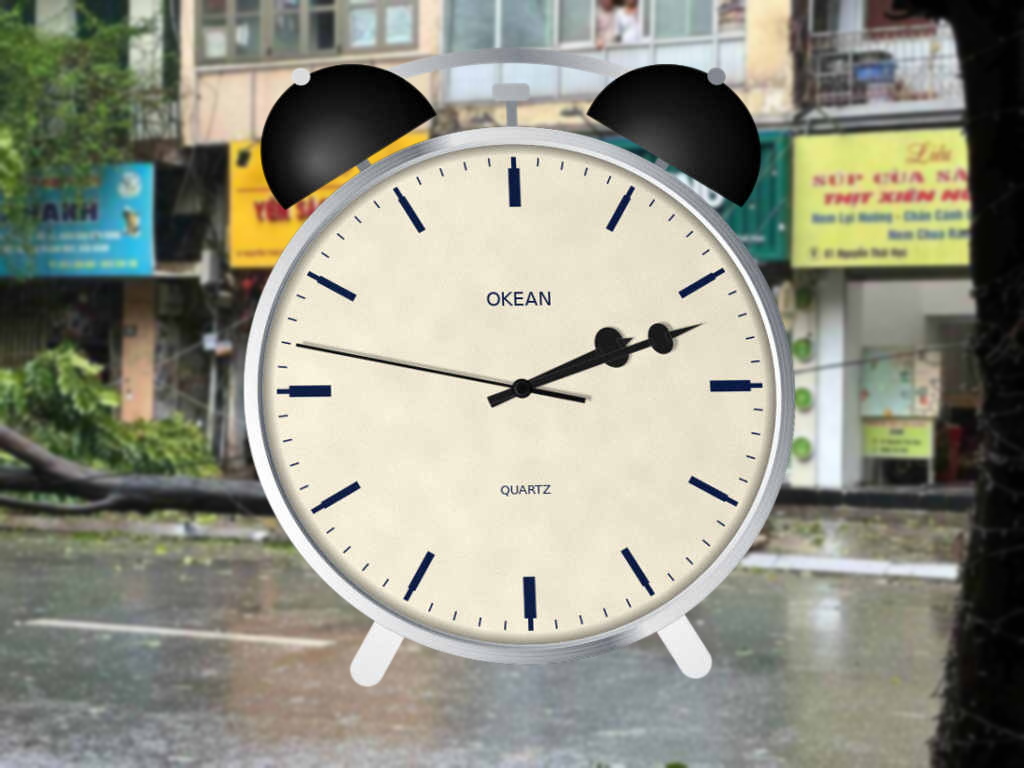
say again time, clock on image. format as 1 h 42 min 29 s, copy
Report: 2 h 11 min 47 s
